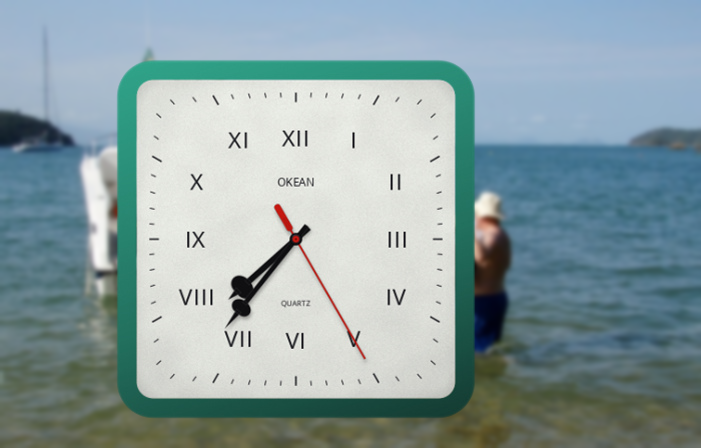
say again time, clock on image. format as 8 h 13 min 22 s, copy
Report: 7 h 36 min 25 s
